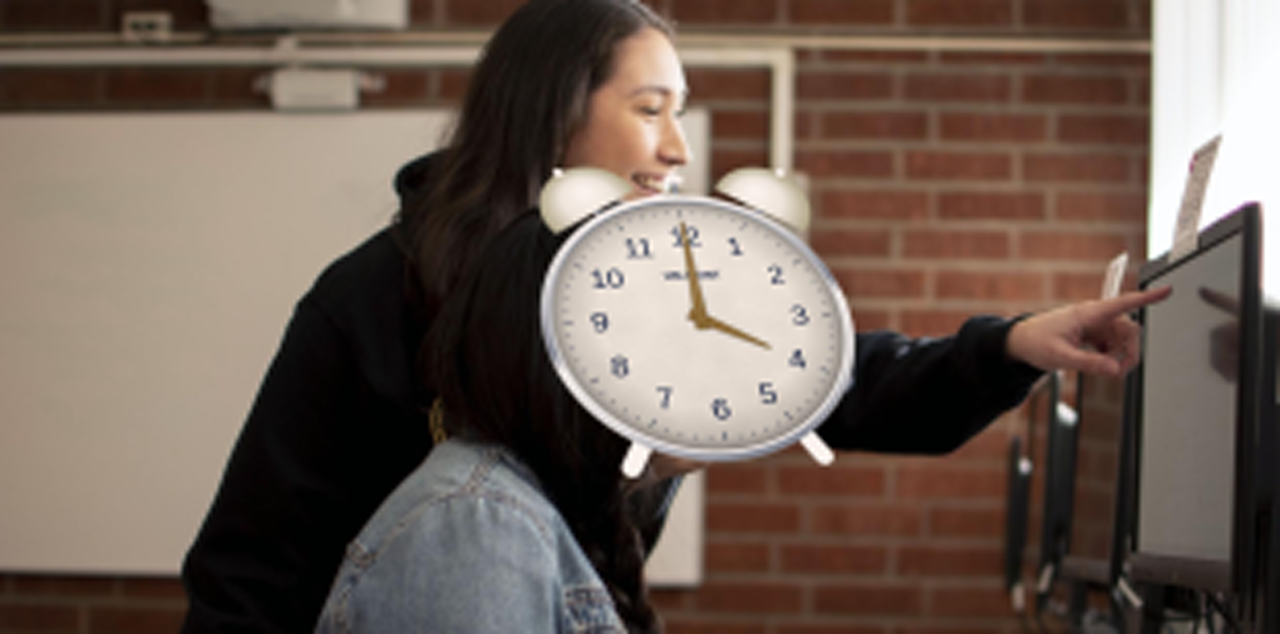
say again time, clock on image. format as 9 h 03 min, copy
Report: 4 h 00 min
